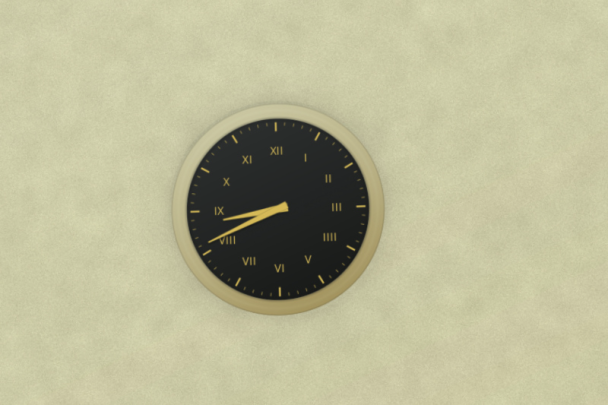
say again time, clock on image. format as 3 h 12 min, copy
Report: 8 h 41 min
